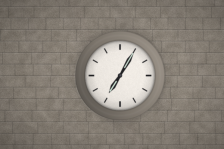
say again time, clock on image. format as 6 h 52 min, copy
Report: 7 h 05 min
